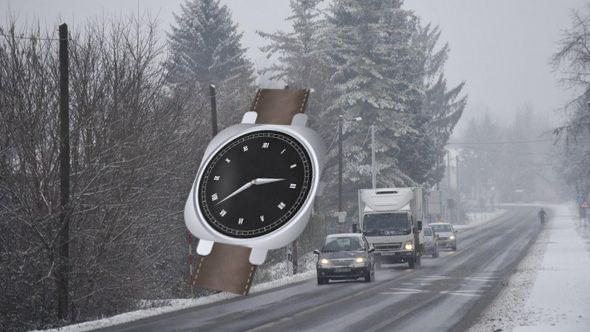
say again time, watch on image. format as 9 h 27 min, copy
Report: 2 h 38 min
